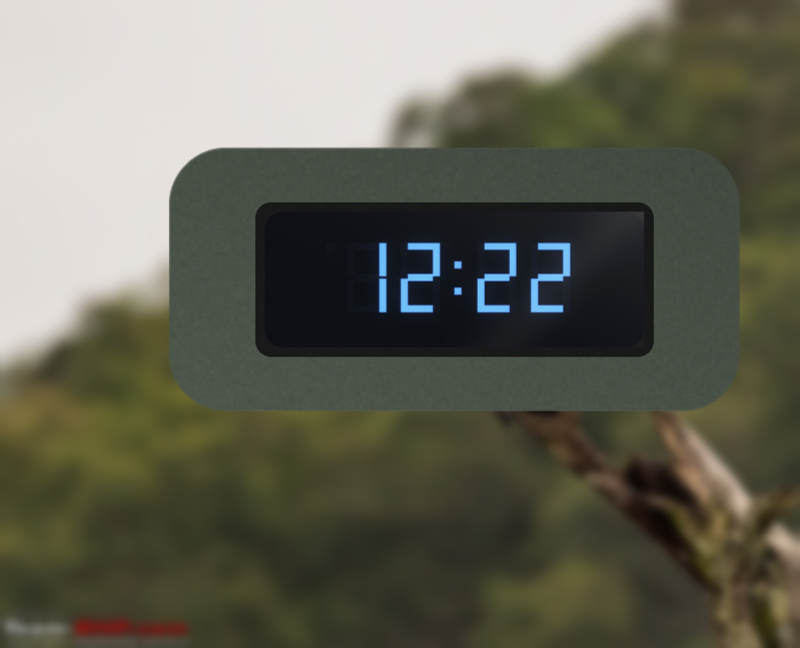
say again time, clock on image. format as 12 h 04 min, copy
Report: 12 h 22 min
